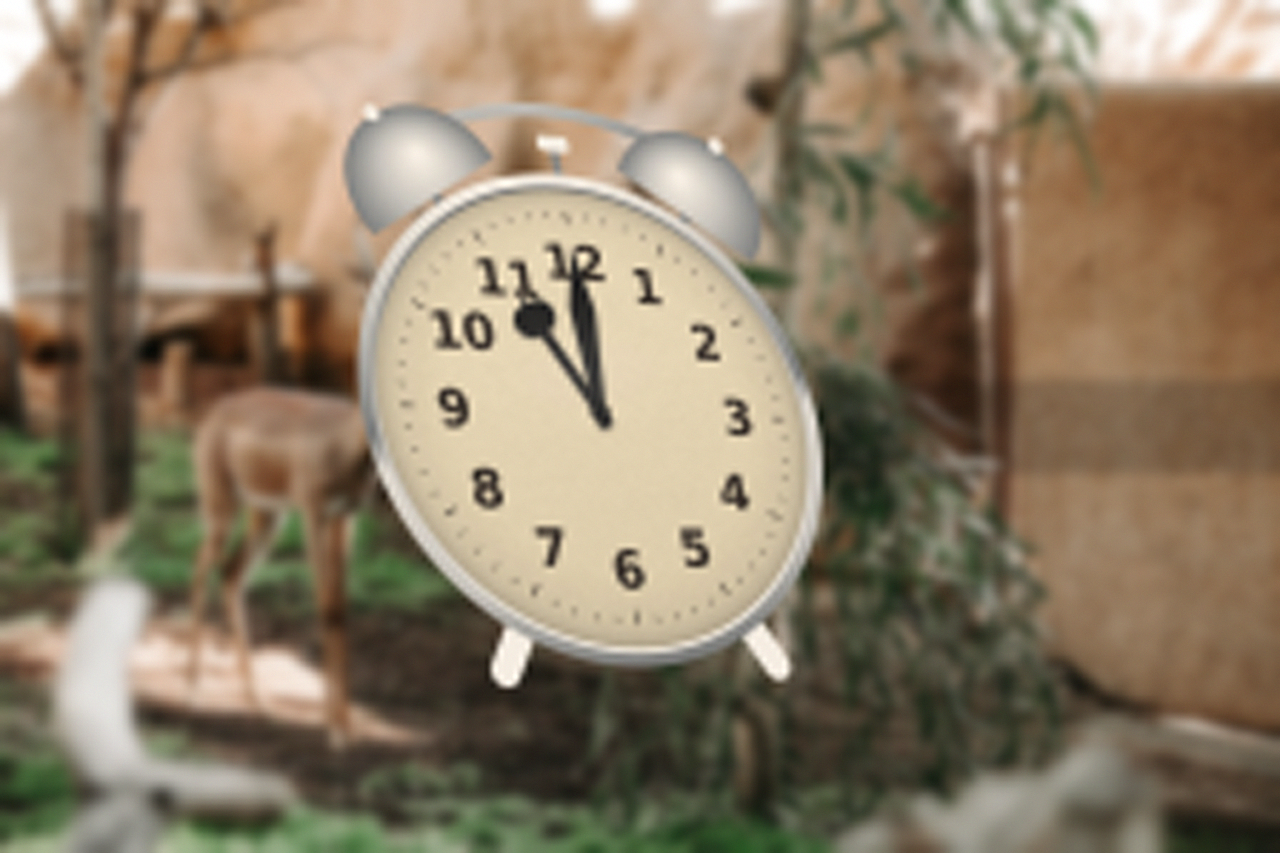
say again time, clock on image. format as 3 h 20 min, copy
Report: 11 h 00 min
